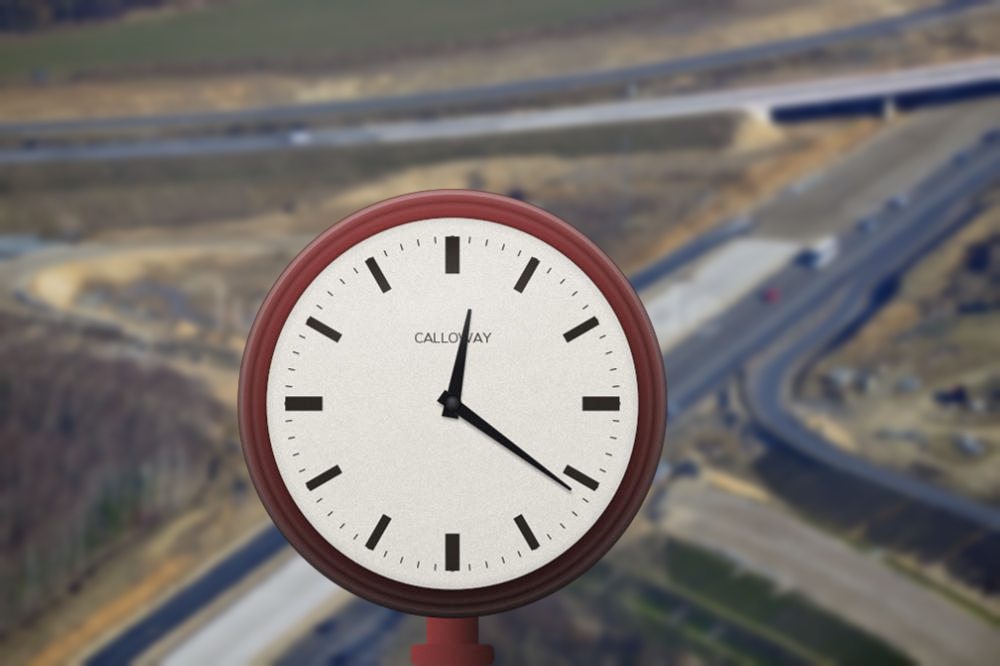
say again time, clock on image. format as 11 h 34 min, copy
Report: 12 h 21 min
